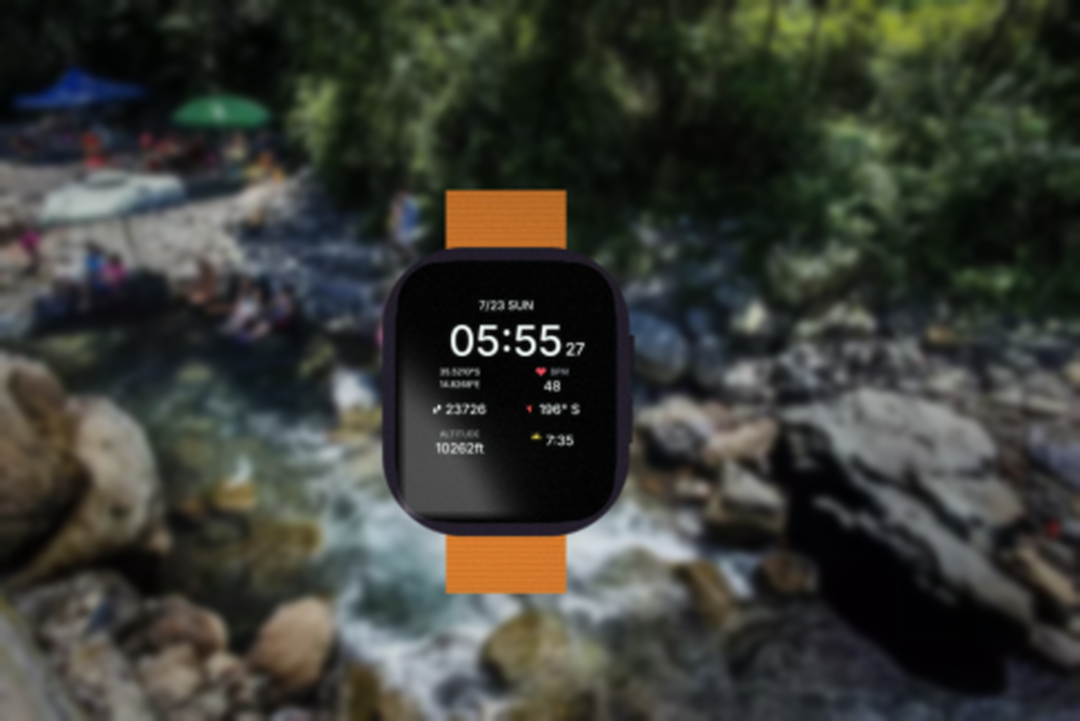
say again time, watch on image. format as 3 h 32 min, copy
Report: 5 h 55 min
